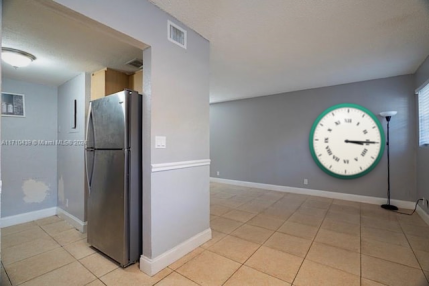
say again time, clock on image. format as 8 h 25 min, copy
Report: 3 h 15 min
